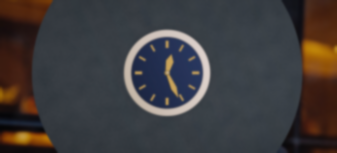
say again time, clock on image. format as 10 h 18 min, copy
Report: 12 h 26 min
